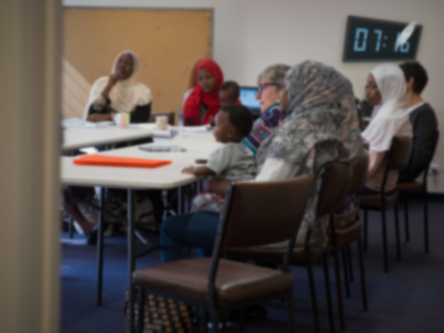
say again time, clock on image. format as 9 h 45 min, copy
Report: 7 h 16 min
